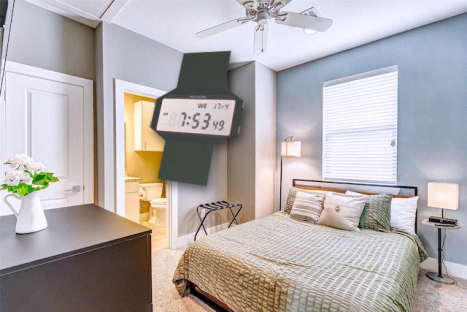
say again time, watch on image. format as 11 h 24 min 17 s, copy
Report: 7 h 53 min 49 s
